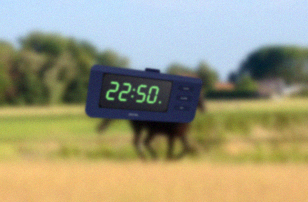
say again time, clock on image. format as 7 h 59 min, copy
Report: 22 h 50 min
